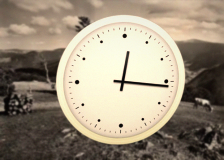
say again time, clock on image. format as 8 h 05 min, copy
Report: 12 h 16 min
